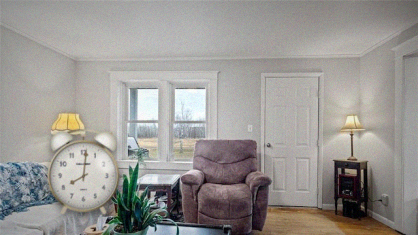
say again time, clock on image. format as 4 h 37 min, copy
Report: 8 h 01 min
